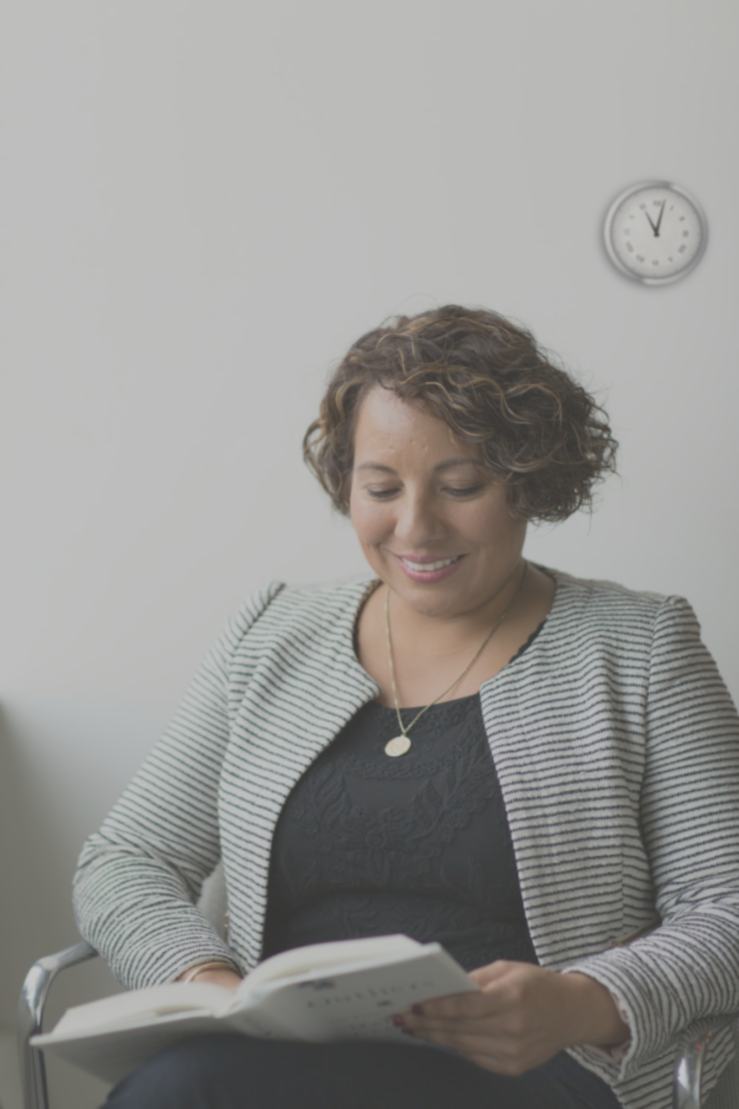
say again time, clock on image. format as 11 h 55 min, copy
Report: 11 h 02 min
